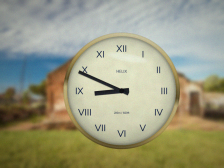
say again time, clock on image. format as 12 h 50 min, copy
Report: 8 h 49 min
